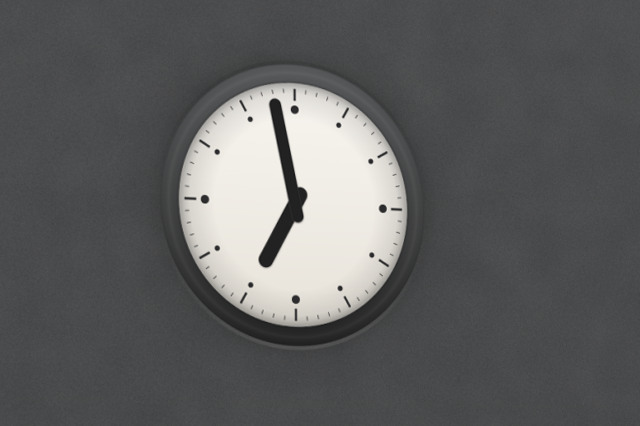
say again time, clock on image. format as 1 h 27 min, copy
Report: 6 h 58 min
